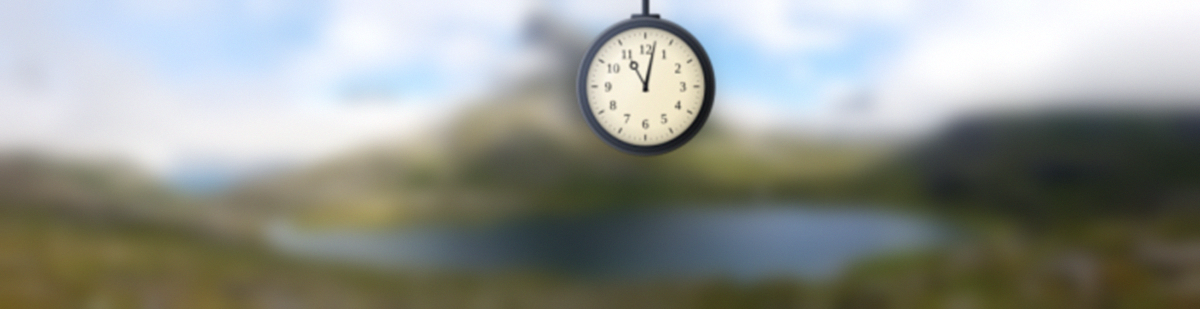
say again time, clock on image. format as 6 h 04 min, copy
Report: 11 h 02 min
